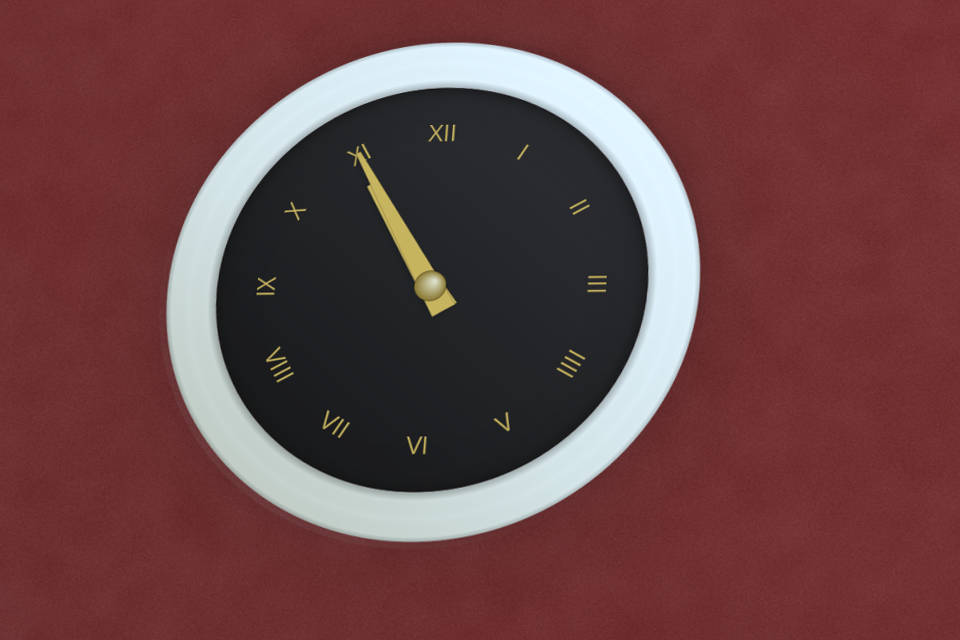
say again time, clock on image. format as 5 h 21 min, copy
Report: 10 h 55 min
